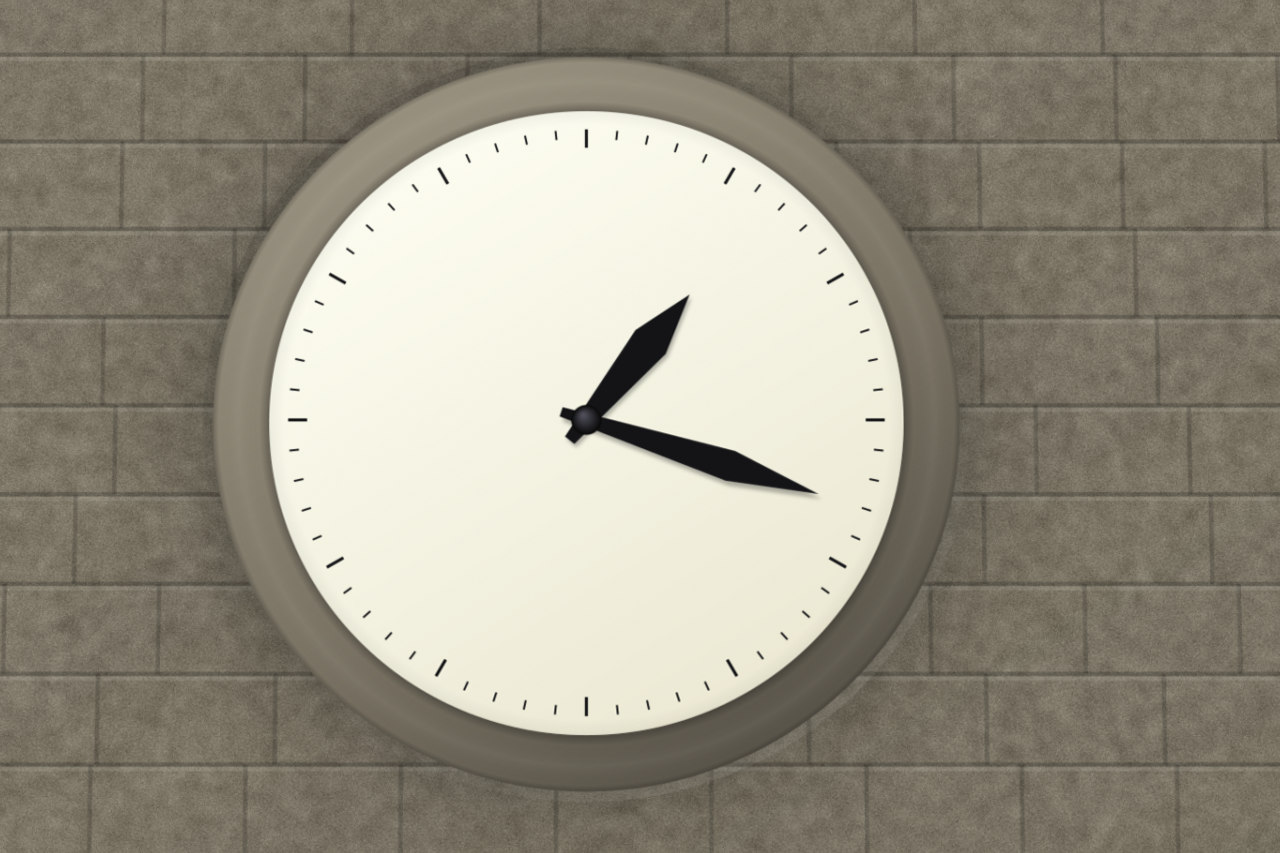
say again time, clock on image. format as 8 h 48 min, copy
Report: 1 h 18 min
